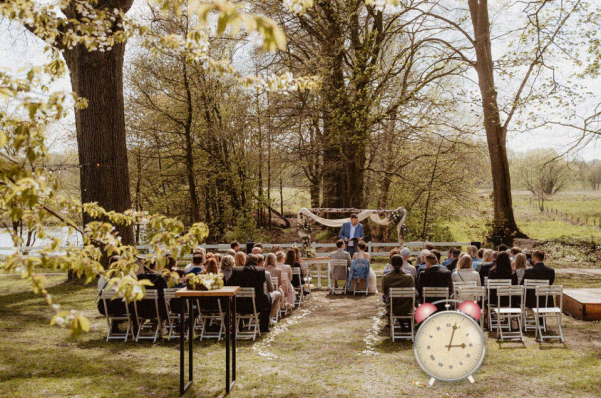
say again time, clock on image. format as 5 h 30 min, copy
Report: 3 h 03 min
